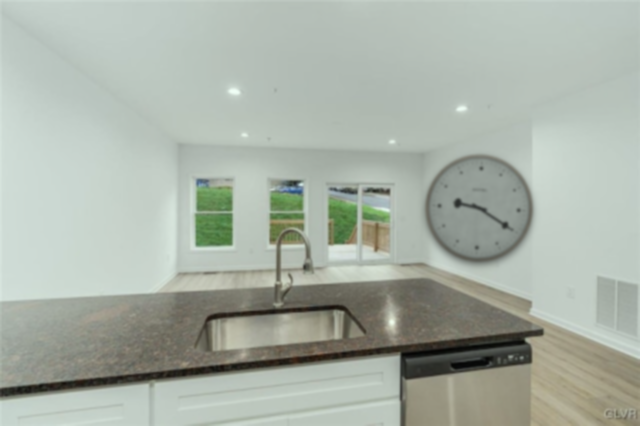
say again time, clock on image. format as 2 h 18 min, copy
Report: 9 h 20 min
